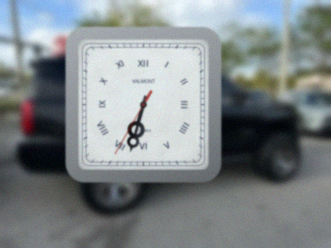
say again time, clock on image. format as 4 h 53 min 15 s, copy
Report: 6 h 32 min 35 s
